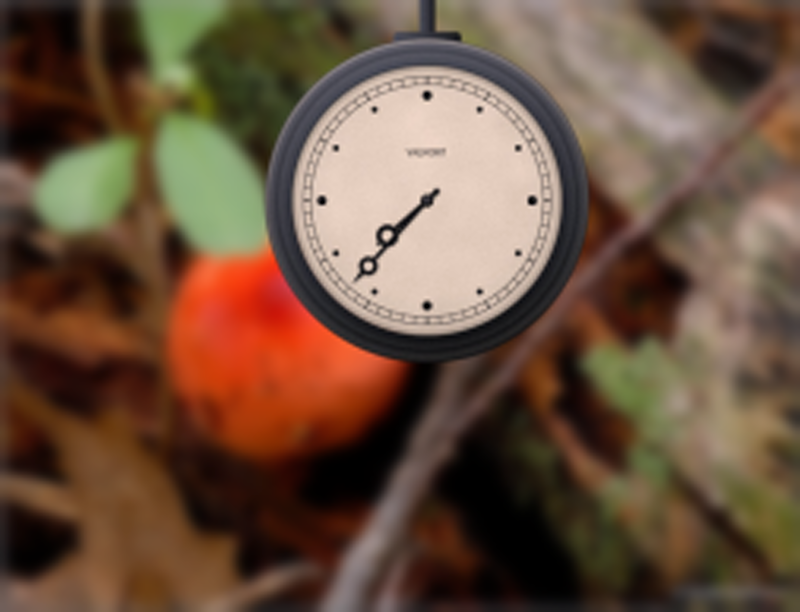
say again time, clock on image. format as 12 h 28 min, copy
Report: 7 h 37 min
